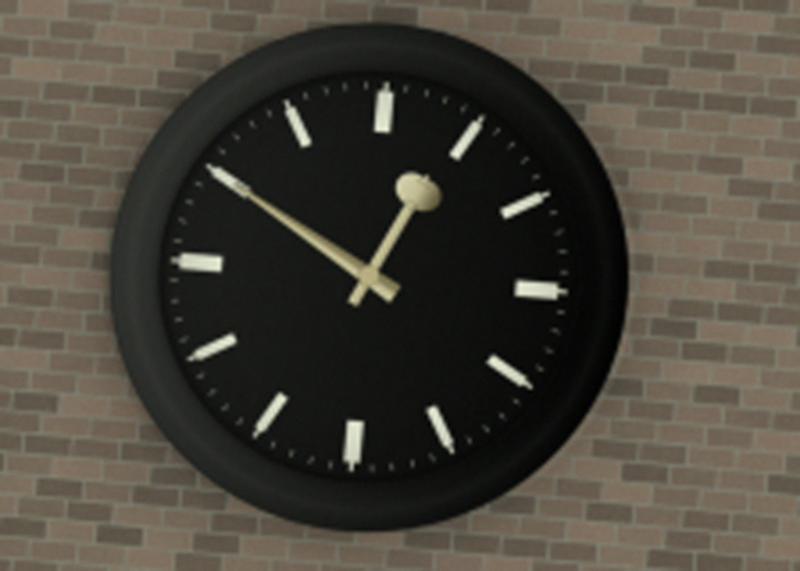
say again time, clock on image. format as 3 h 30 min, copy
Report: 12 h 50 min
